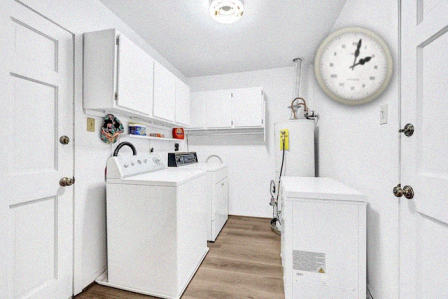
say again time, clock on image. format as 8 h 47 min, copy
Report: 2 h 02 min
